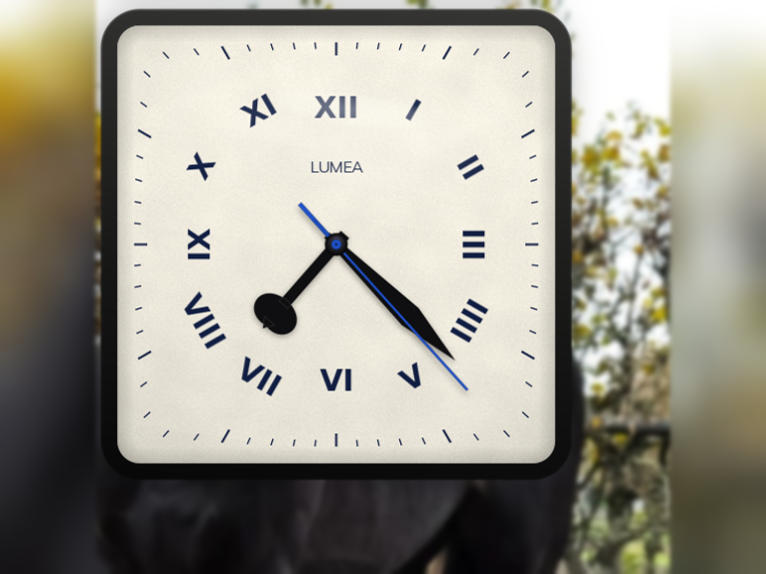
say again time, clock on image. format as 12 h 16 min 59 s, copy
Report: 7 h 22 min 23 s
